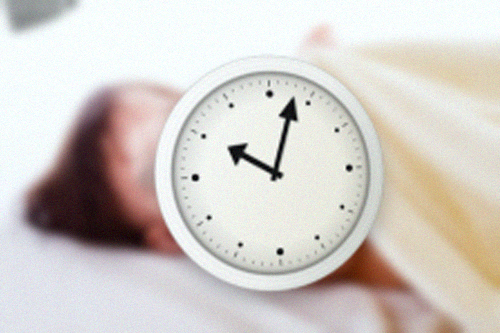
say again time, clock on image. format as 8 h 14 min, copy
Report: 10 h 03 min
